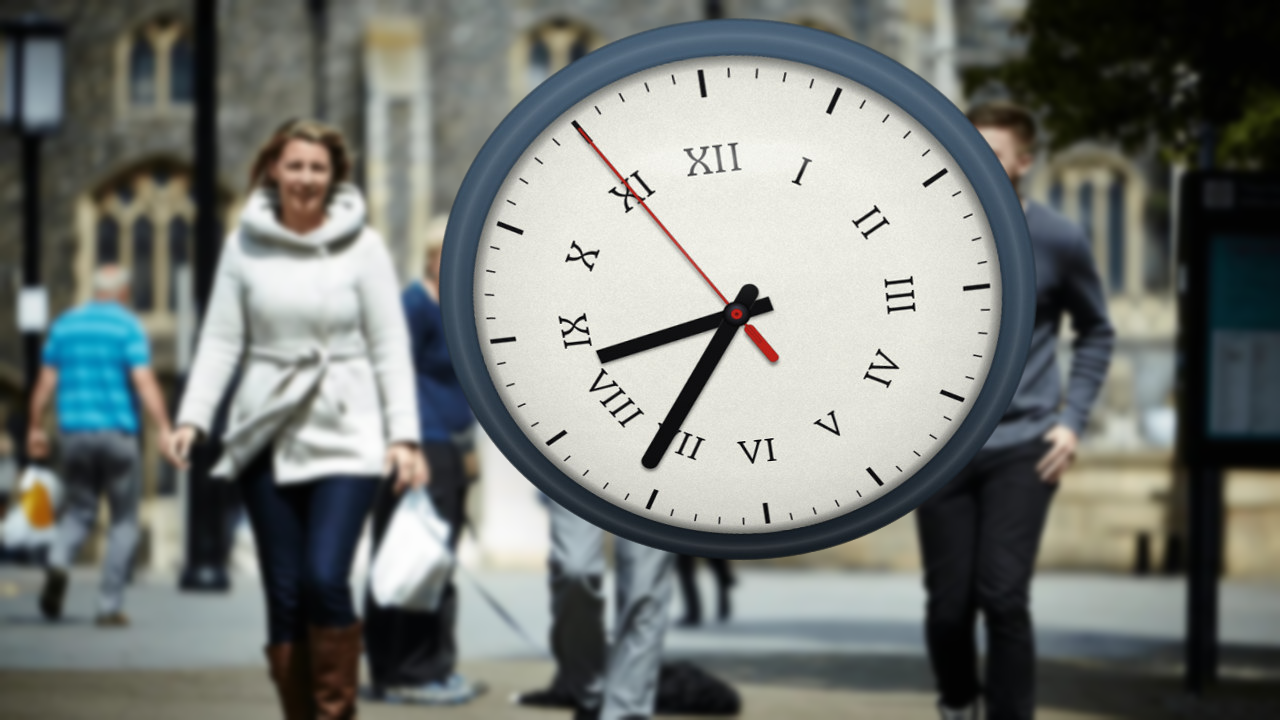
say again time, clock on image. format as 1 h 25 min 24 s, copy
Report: 8 h 35 min 55 s
